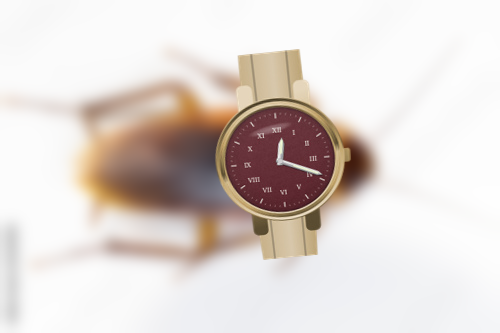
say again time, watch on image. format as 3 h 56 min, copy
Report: 12 h 19 min
